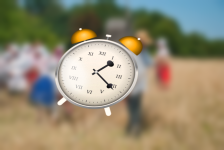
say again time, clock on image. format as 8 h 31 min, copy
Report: 1 h 21 min
